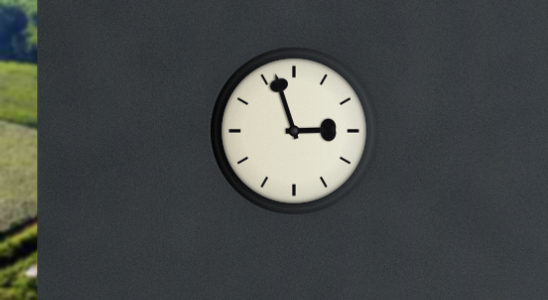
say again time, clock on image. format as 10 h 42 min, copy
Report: 2 h 57 min
